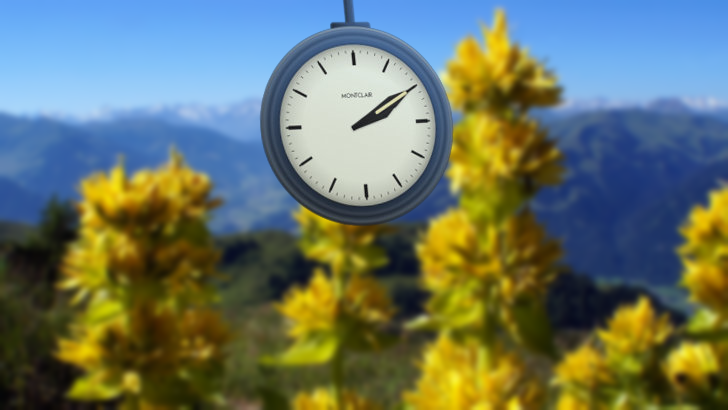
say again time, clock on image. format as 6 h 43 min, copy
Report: 2 h 10 min
